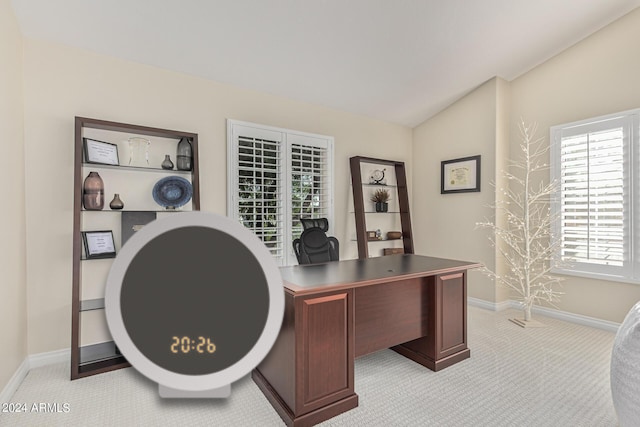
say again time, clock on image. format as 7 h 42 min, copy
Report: 20 h 26 min
